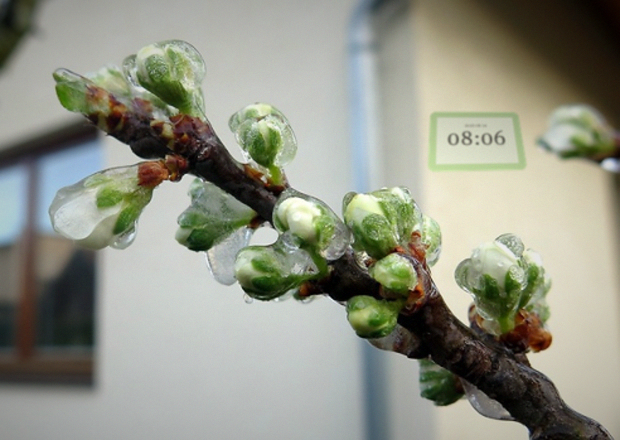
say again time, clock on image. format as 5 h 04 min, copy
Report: 8 h 06 min
